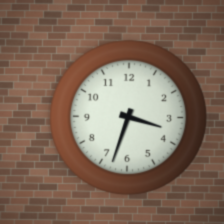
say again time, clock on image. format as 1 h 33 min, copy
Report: 3 h 33 min
